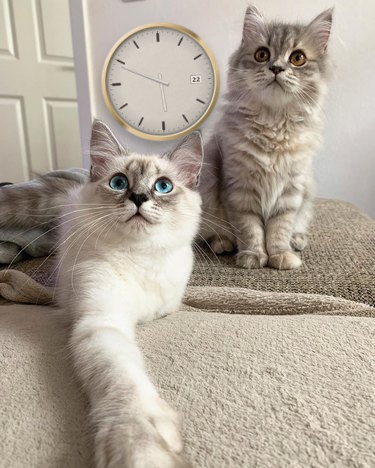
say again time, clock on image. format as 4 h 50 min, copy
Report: 5 h 49 min
